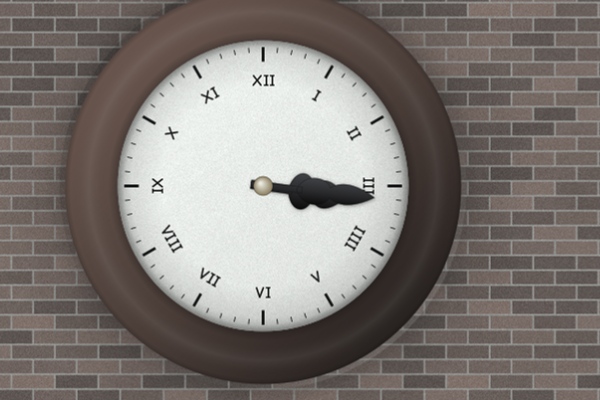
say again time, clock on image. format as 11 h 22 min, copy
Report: 3 h 16 min
